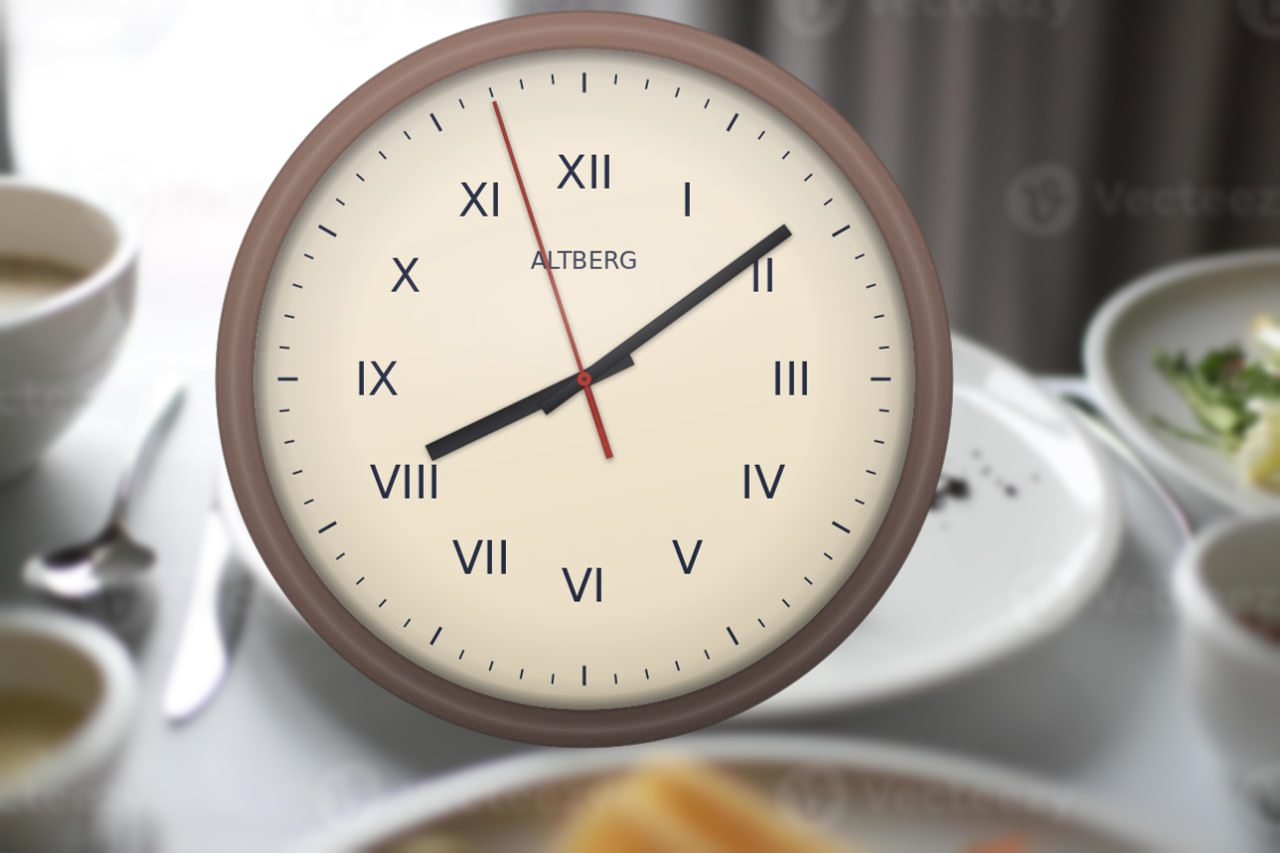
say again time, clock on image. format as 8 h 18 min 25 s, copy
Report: 8 h 08 min 57 s
